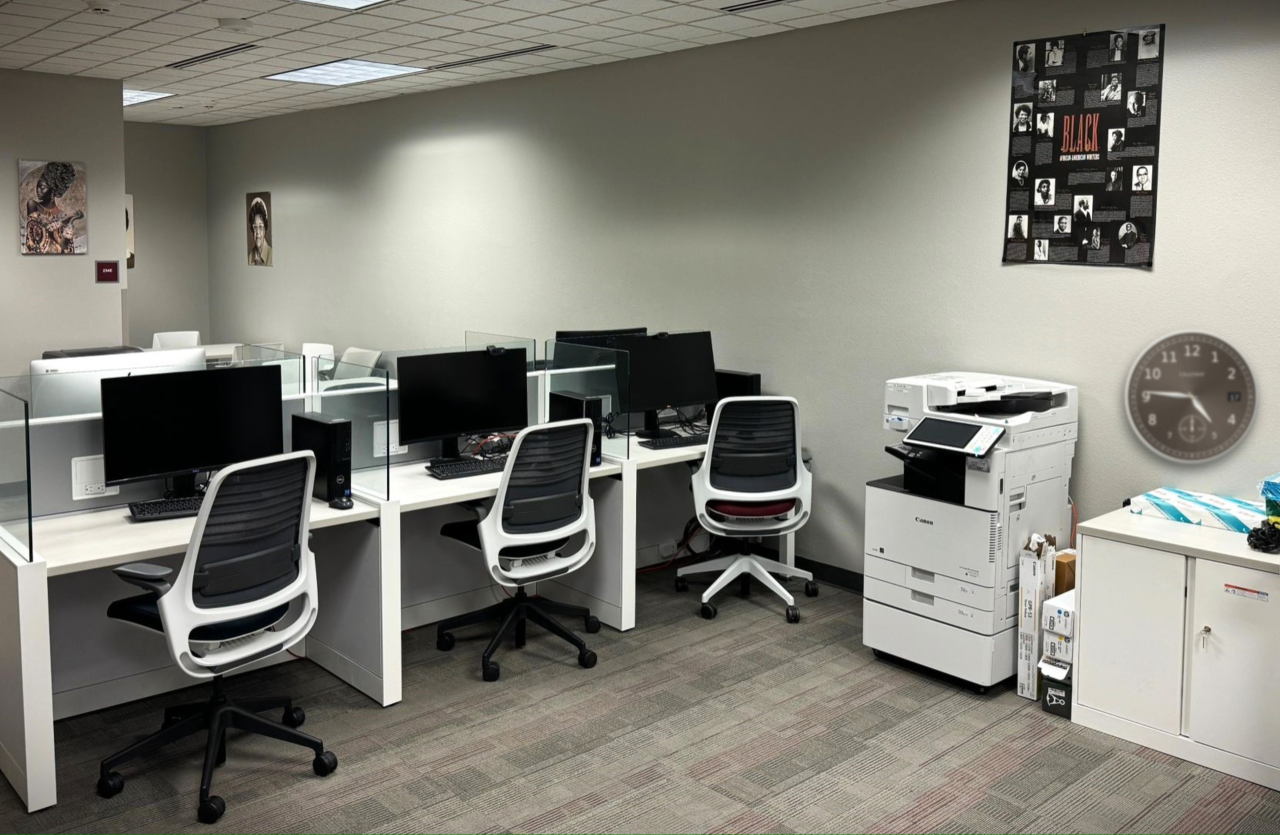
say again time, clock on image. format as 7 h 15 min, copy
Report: 4 h 46 min
